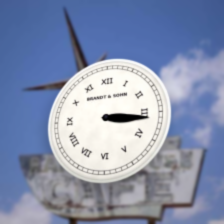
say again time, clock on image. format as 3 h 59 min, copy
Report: 3 h 16 min
